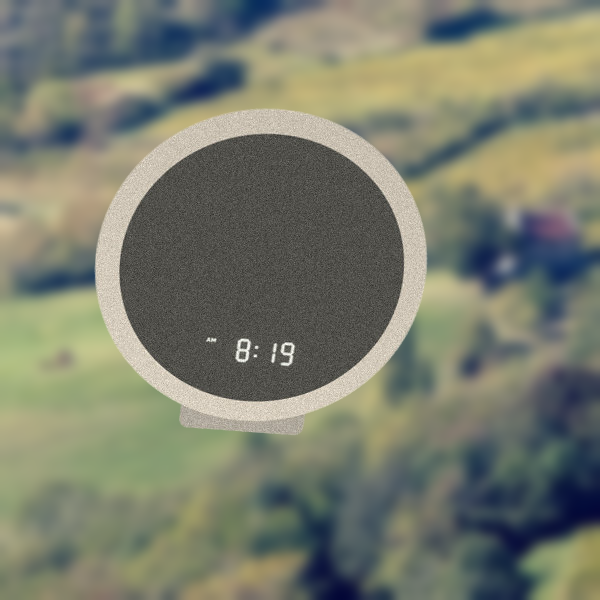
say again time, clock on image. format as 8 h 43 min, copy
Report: 8 h 19 min
